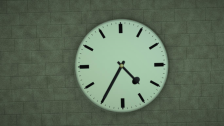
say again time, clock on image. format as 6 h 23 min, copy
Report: 4 h 35 min
